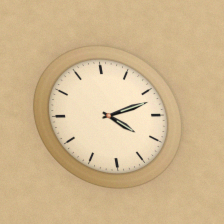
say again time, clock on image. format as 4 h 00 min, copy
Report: 4 h 12 min
